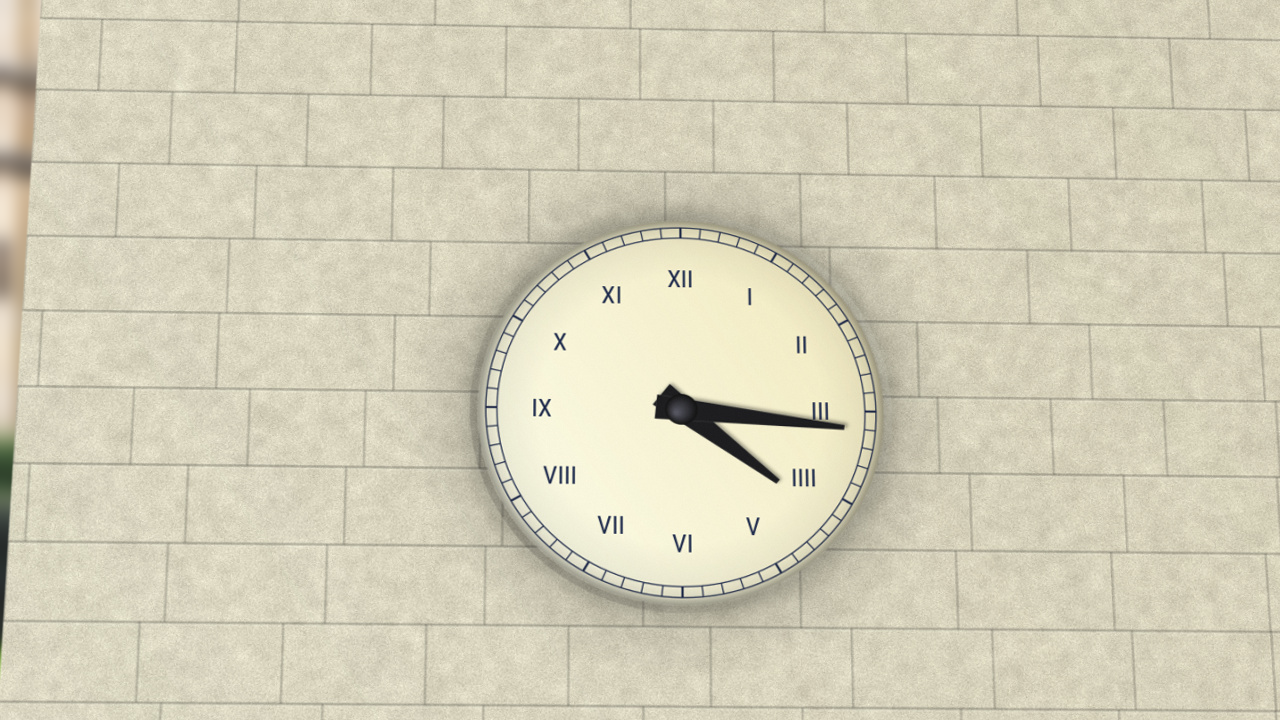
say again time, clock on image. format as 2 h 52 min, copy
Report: 4 h 16 min
